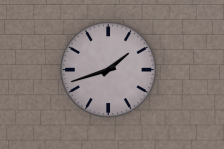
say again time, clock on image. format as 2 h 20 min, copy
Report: 1 h 42 min
